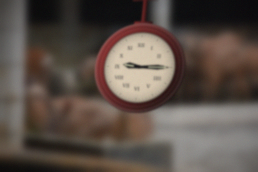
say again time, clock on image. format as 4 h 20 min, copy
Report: 9 h 15 min
